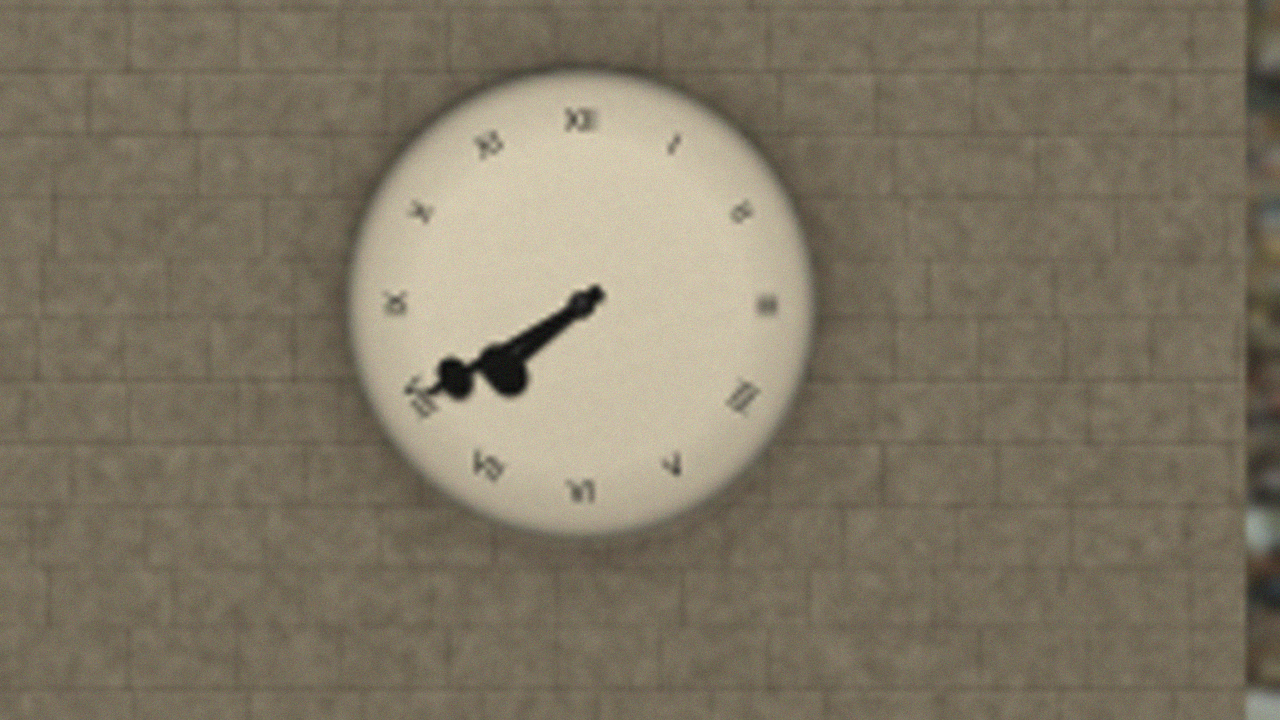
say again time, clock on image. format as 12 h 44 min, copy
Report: 7 h 40 min
